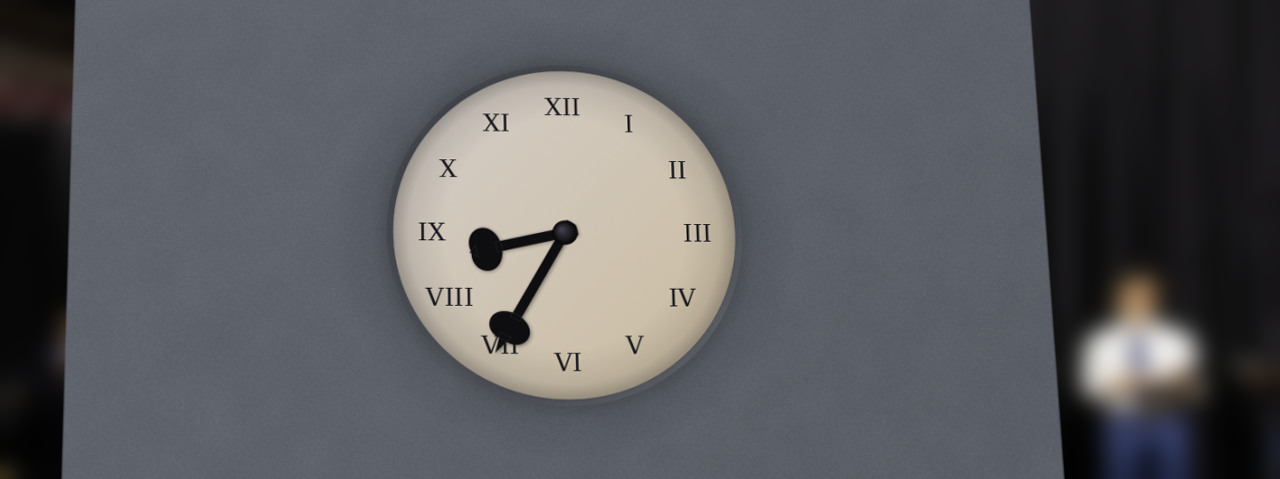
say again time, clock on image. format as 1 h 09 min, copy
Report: 8 h 35 min
